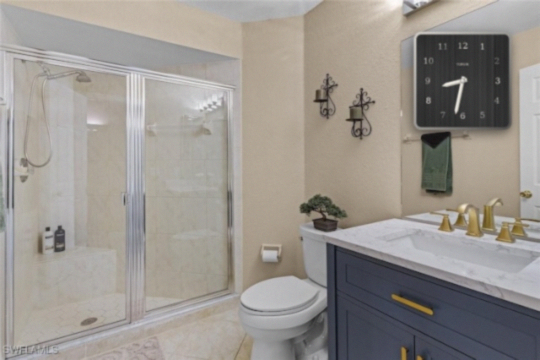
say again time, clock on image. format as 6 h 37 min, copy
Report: 8 h 32 min
